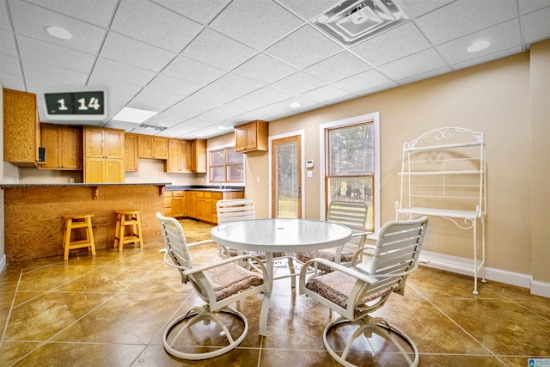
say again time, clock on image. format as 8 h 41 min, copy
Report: 1 h 14 min
